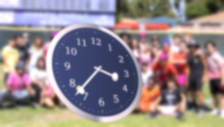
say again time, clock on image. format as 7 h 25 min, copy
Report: 3 h 37 min
